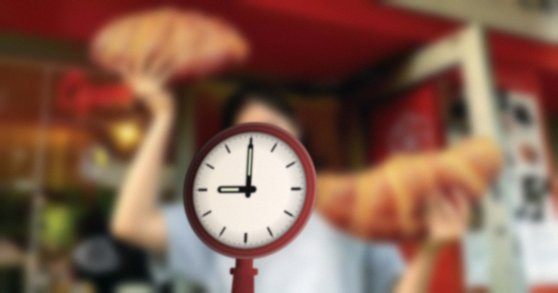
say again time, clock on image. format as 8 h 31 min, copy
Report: 9 h 00 min
